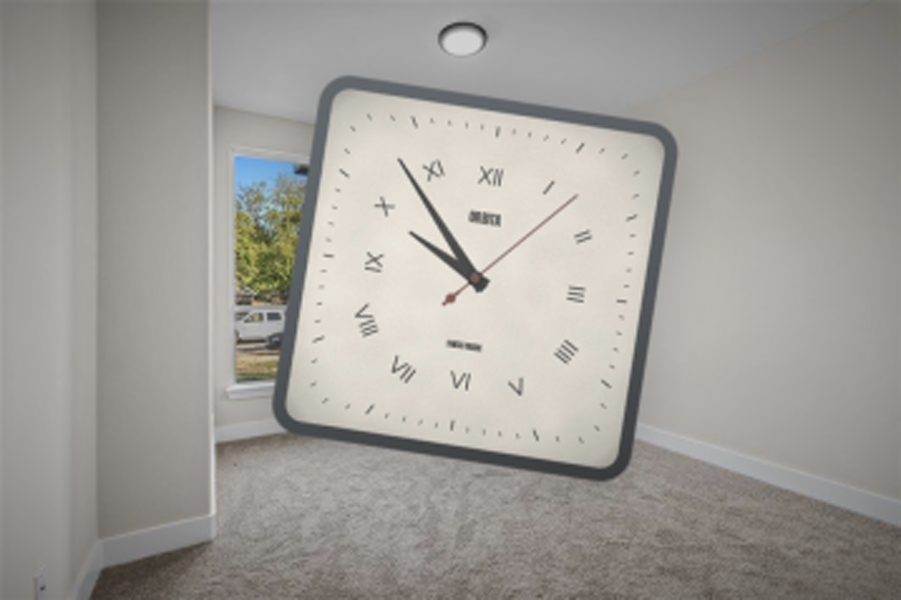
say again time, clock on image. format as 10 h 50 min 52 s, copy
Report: 9 h 53 min 07 s
